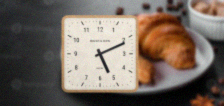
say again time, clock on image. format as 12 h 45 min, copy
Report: 5 h 11 min
